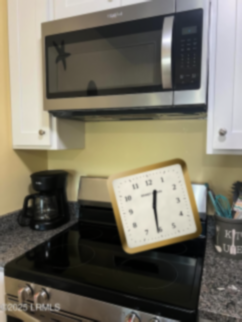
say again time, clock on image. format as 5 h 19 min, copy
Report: 12 h 31 min
